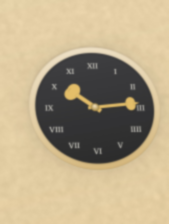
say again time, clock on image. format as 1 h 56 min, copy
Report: 10 h 14 min
